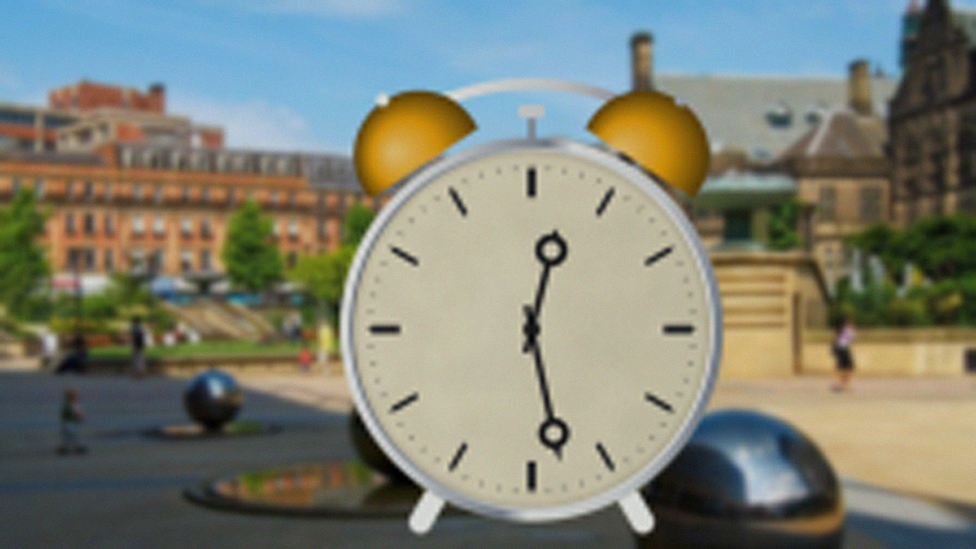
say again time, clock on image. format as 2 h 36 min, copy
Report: 12 h 28 min
